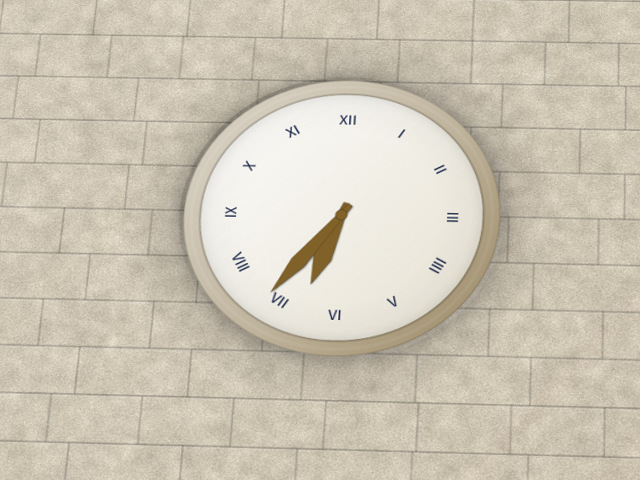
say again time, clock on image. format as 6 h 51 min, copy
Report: 6 h 36 min
